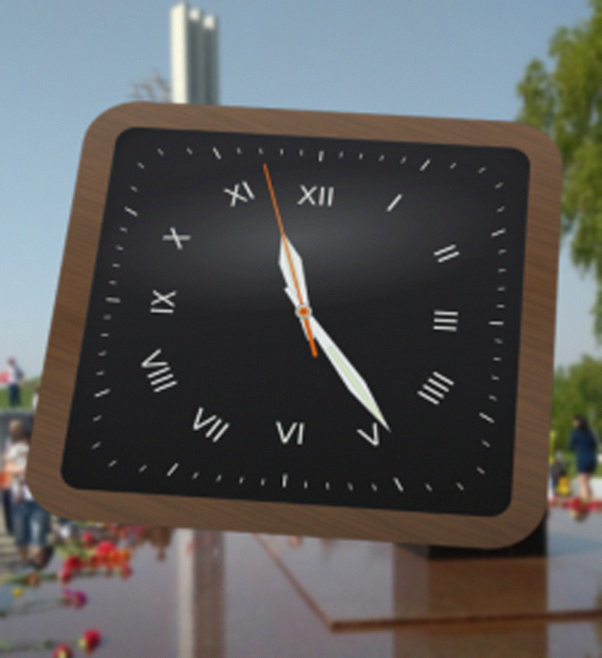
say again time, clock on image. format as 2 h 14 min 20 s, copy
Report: 11 h 23 min 57 s
